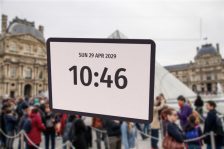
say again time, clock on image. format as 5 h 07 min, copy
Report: 10 h 46 min
